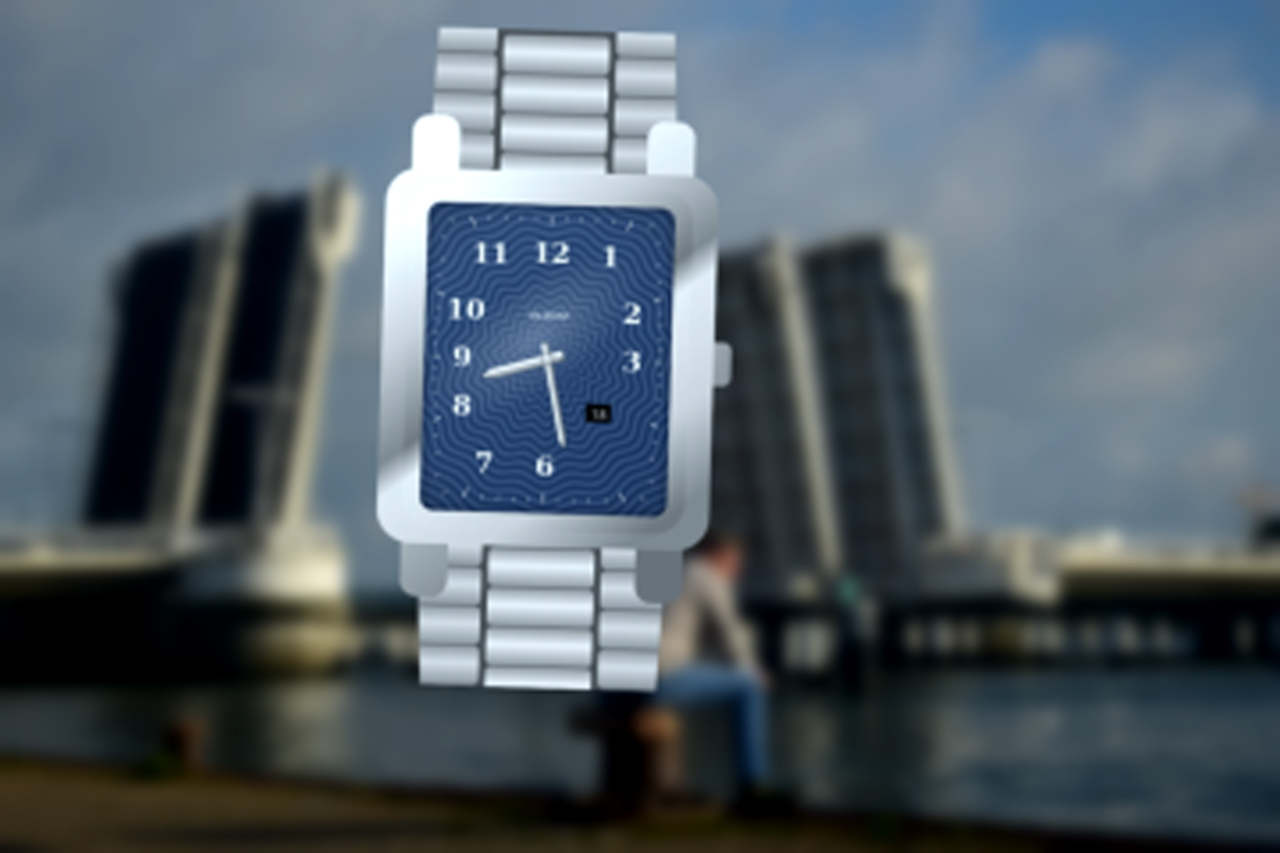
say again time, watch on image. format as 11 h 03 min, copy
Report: 8 h 28 min
